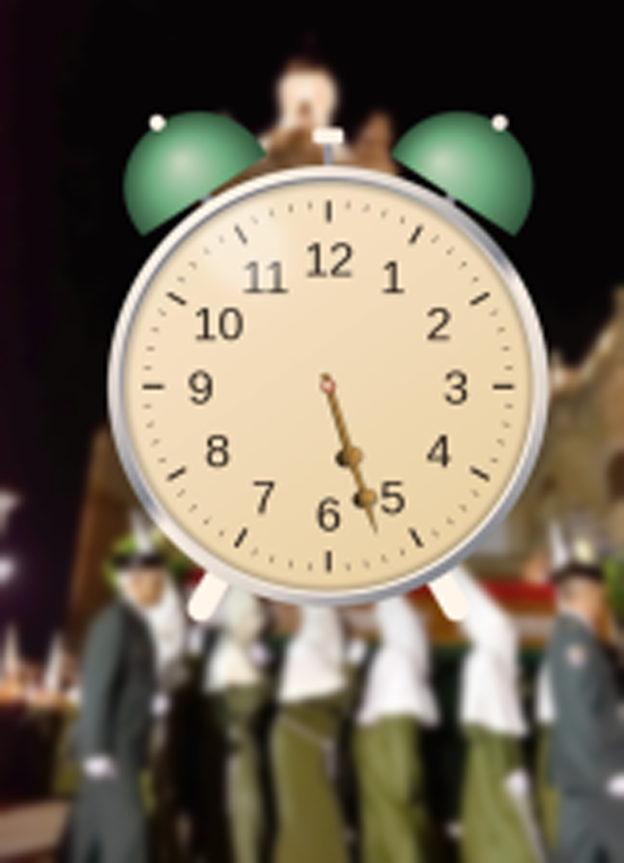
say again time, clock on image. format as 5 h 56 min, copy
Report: 5 h 27 min
